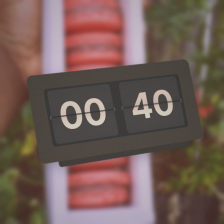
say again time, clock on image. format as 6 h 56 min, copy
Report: 0 h 40 min
